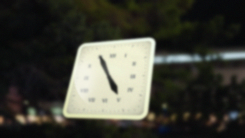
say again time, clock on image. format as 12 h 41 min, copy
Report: 4 h 55 min
